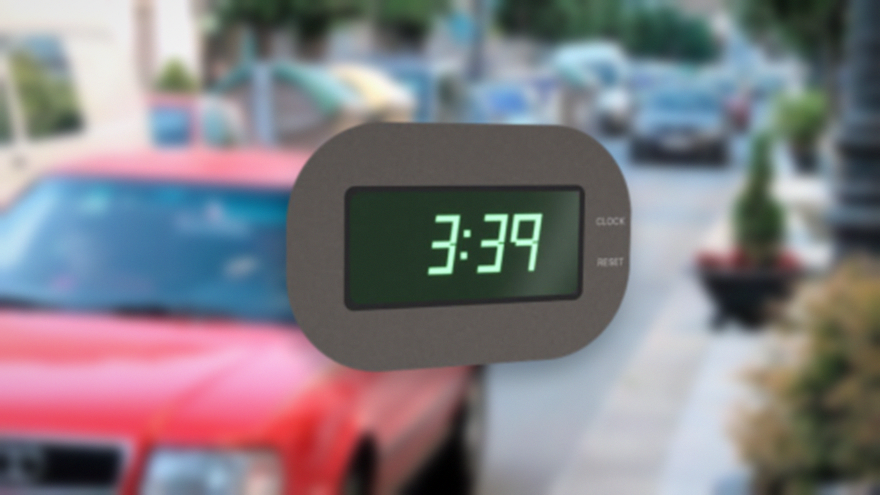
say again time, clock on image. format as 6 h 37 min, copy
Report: 3 h 39 min
